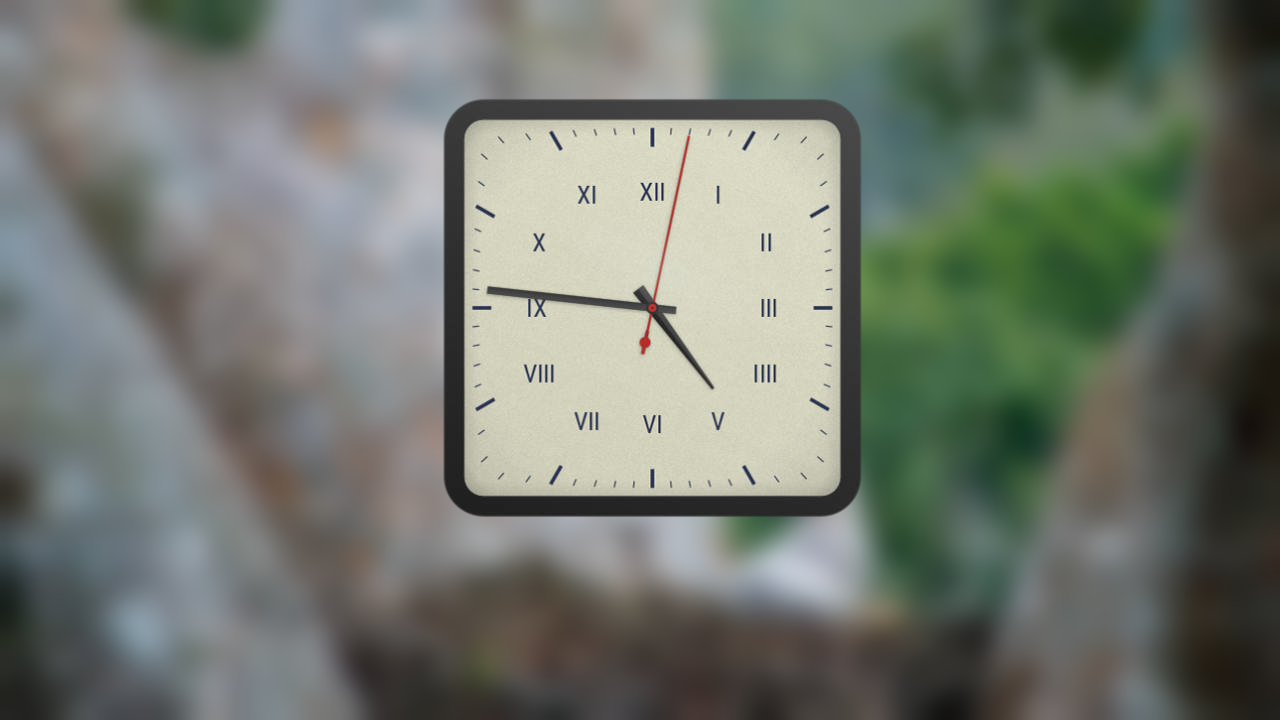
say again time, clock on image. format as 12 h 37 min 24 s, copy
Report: 4 h 46 min 02 s
